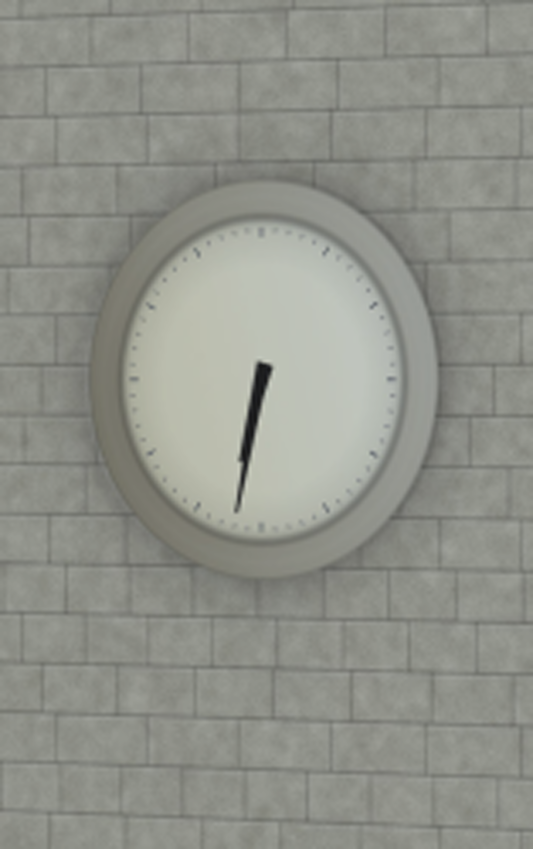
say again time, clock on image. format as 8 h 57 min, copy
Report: 6 h 32 min
